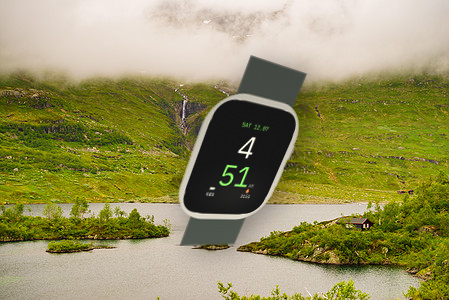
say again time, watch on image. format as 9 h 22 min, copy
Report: 4 h 51 min
